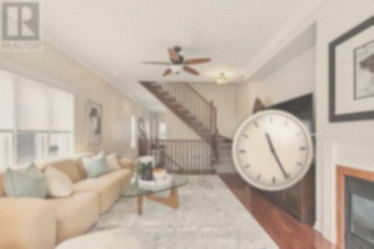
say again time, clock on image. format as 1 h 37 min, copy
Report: 11 h 26 min
